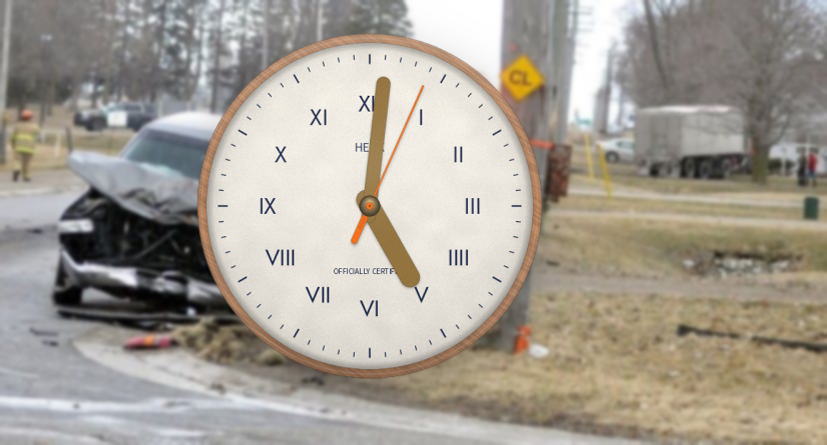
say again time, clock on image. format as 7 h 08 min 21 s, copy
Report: 5 h 01 min 04 s
